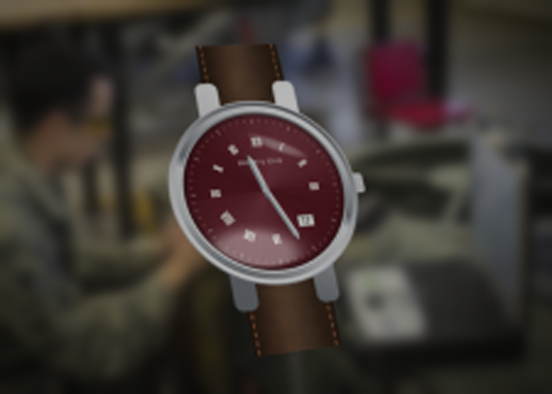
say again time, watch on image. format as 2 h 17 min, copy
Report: 11 h 26 min
